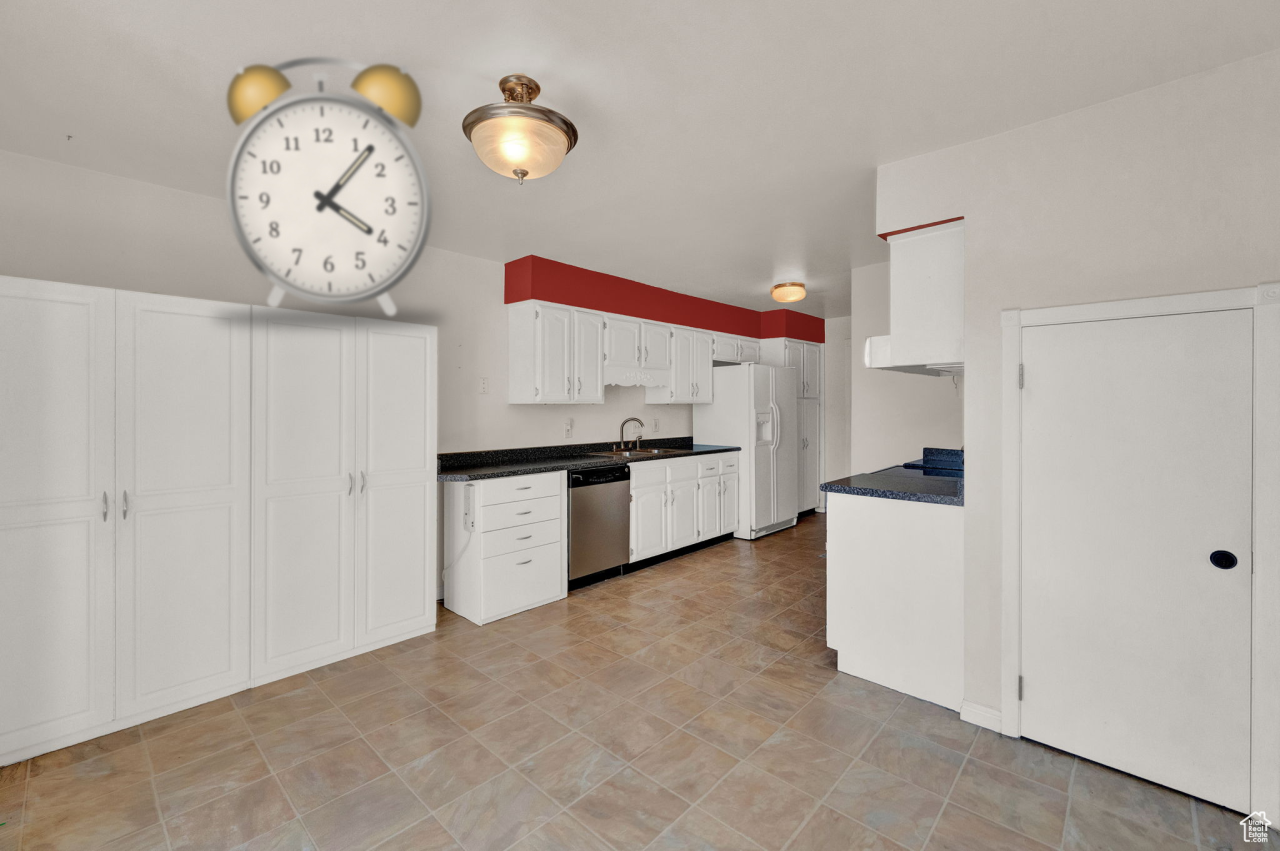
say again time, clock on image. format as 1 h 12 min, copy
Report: 4 h 07 min
